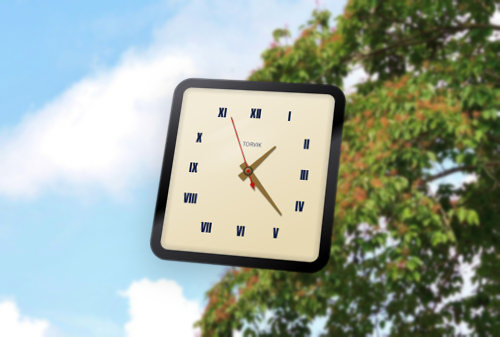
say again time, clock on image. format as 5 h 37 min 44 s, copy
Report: 1 h 22 min 56 s
